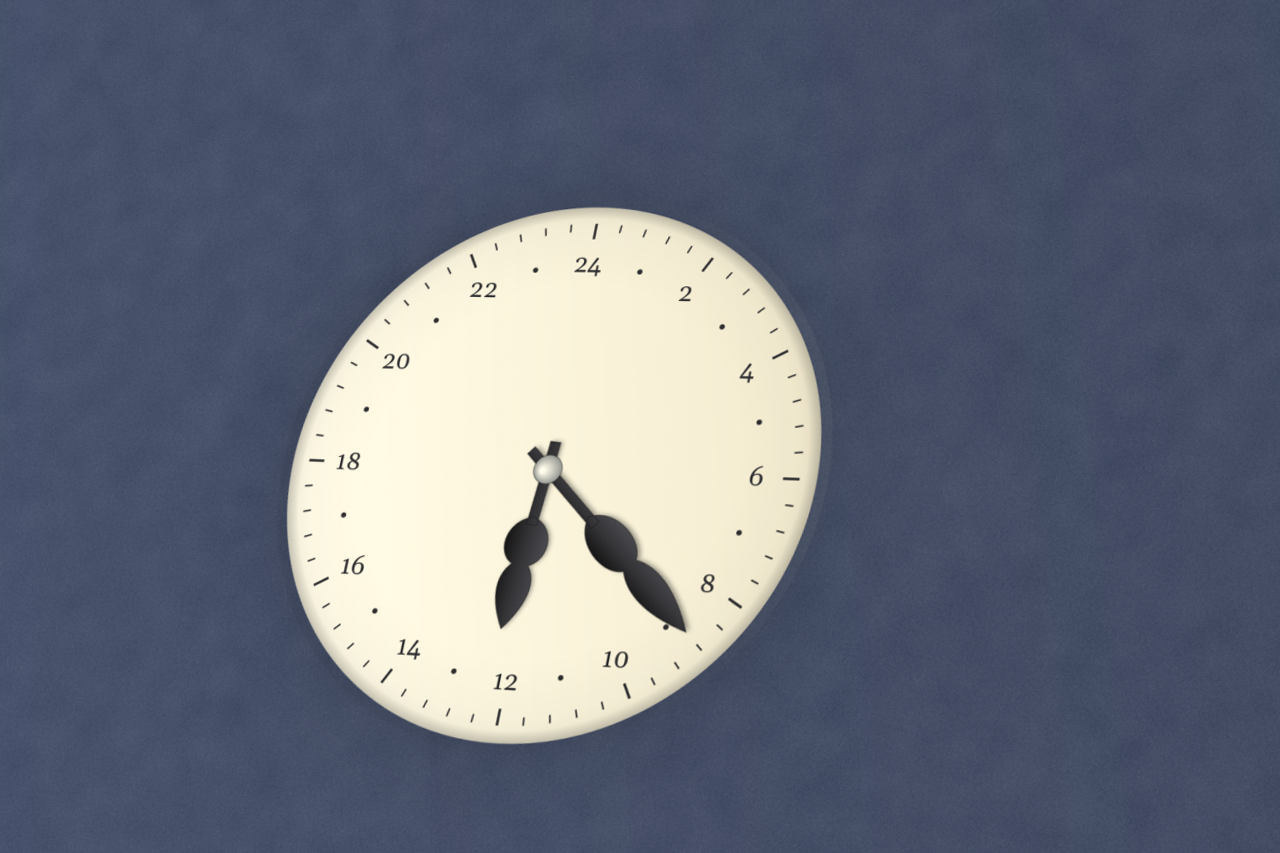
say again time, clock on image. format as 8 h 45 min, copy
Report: 12 h 22 min
